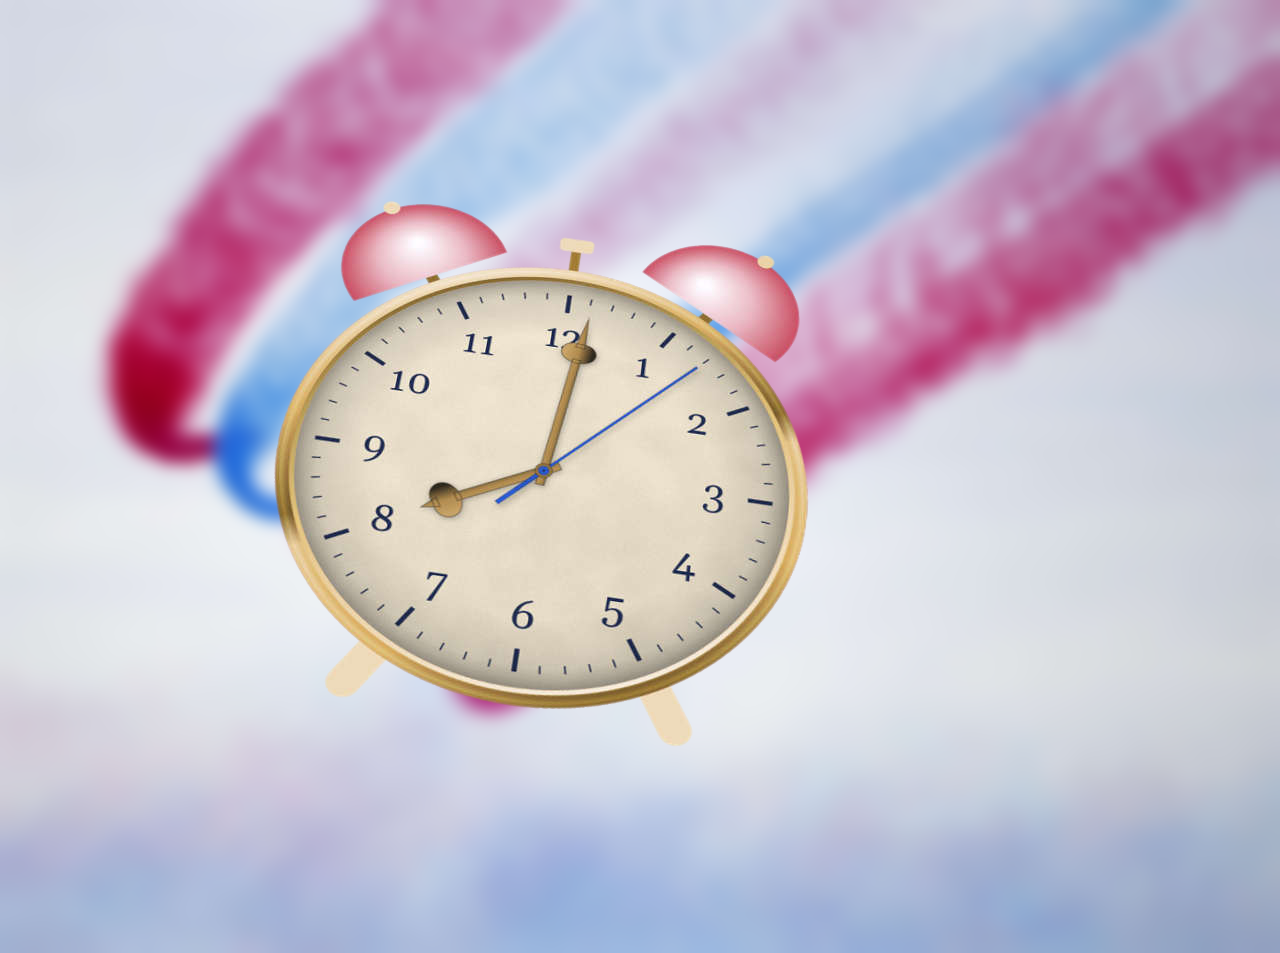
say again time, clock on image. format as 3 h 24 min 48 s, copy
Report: 8 h 01 min 07 s
